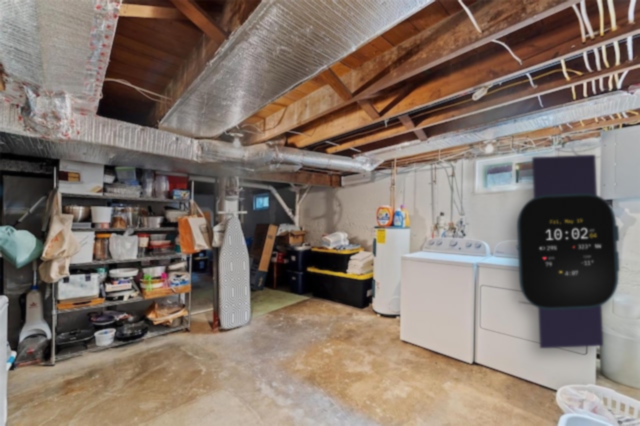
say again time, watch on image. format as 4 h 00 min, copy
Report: 10 h 02 min
